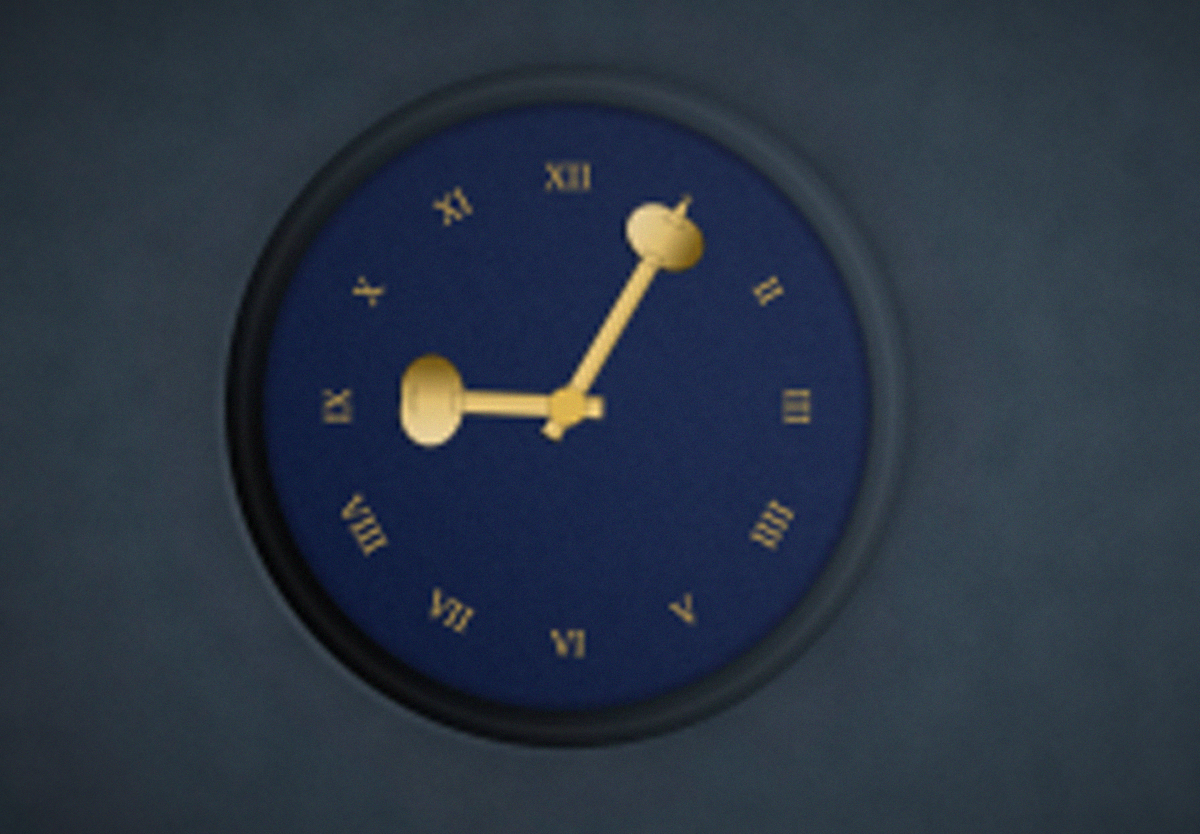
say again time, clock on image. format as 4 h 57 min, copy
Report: 9 h 05 min
